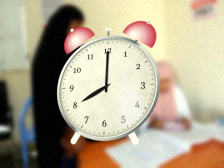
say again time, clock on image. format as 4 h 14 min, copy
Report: 8 h 00 min
